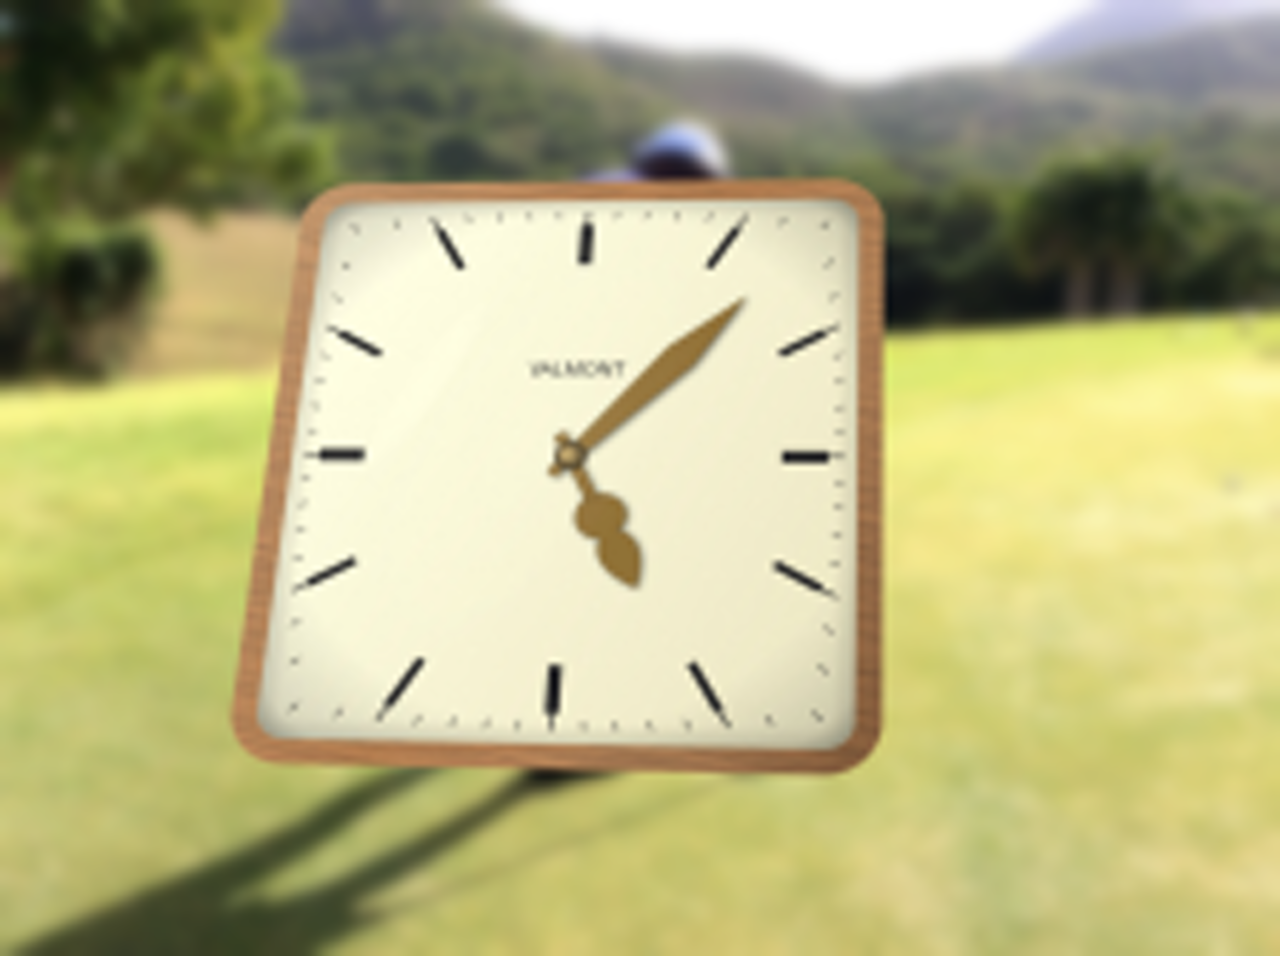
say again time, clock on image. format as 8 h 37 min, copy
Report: 5 h 07 min
